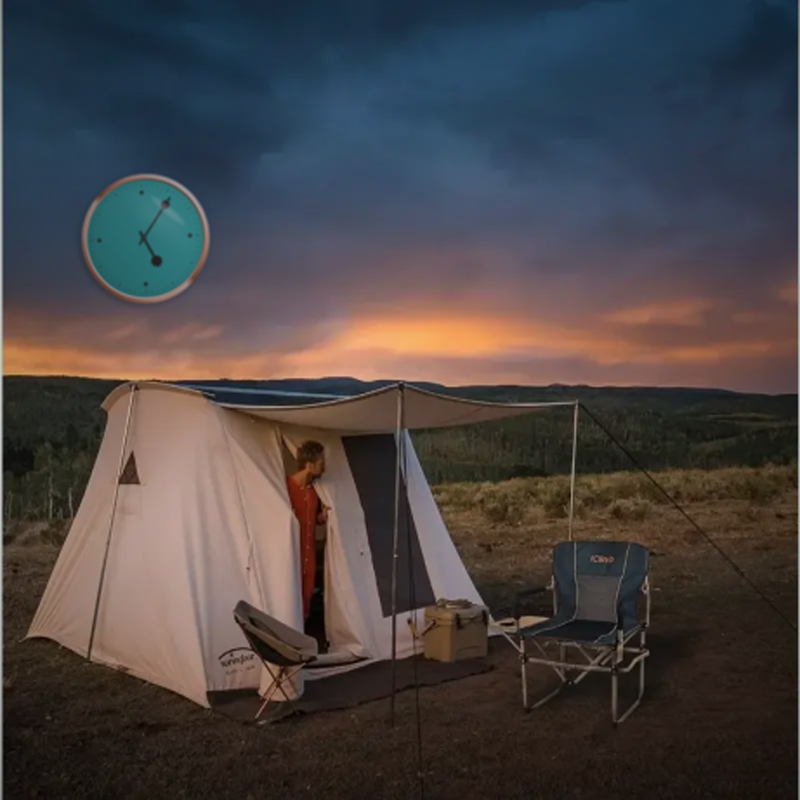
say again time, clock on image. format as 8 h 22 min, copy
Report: 5 h 06 min
